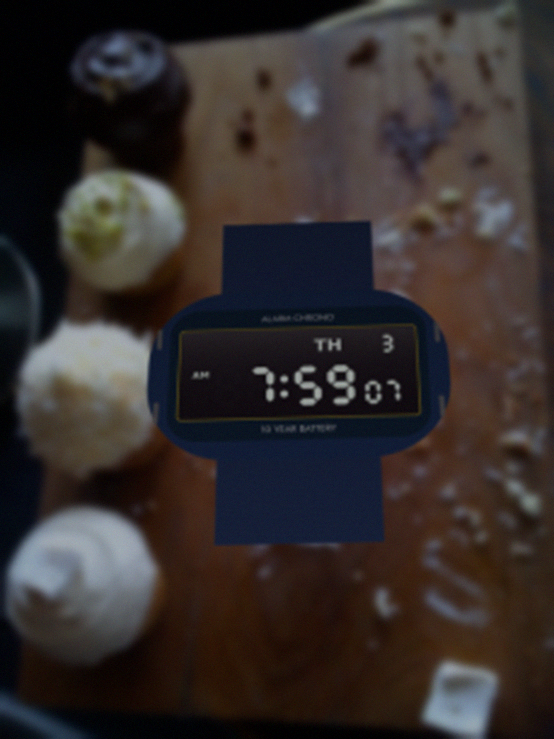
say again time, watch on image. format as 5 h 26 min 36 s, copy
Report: 7 h 59 min 07 s
